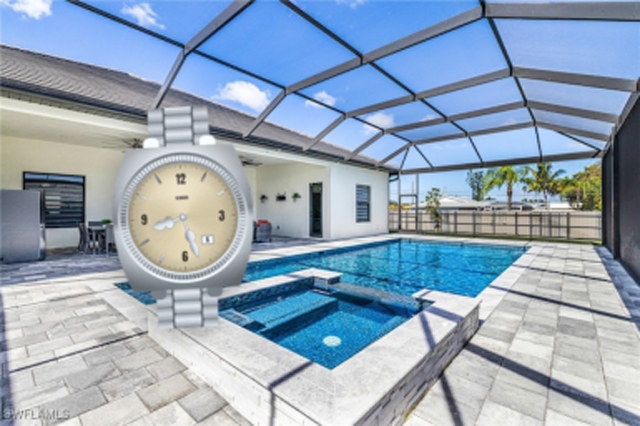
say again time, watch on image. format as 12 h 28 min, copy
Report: 8 h 27 min
